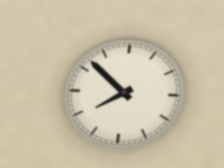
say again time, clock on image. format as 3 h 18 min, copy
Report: 7 h 52 min
